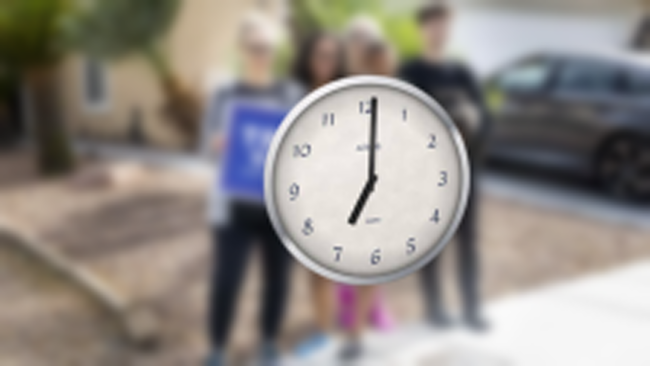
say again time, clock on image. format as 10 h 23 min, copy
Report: 7 h 01 min
